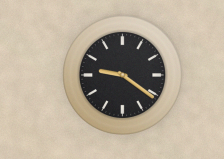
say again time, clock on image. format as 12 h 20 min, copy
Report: 9 h 21 min
